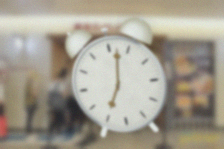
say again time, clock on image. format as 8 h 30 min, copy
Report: 7 h 02 min
